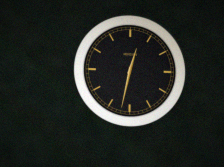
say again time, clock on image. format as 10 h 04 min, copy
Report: 12 h 32 min
